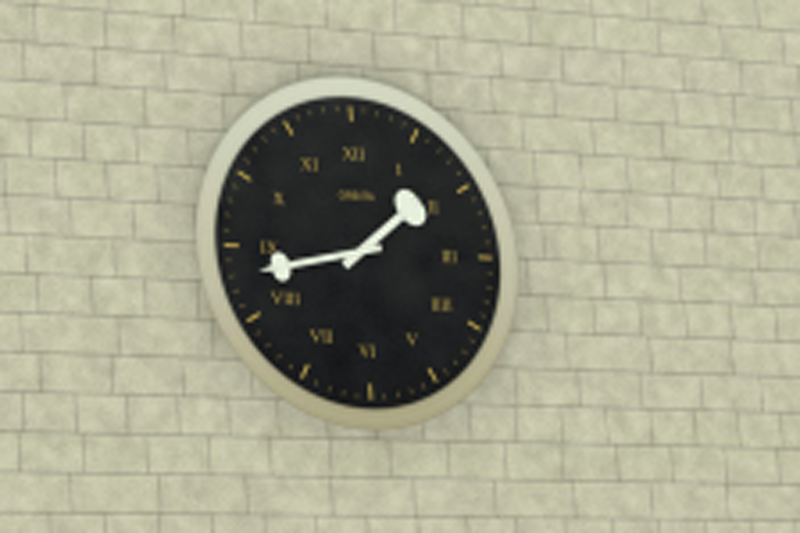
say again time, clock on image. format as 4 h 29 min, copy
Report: 1 h 43 min
